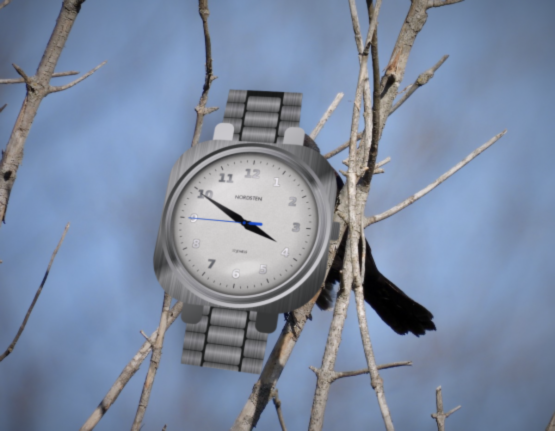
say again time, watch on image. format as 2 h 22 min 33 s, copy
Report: 3 h 49 min 45 s
